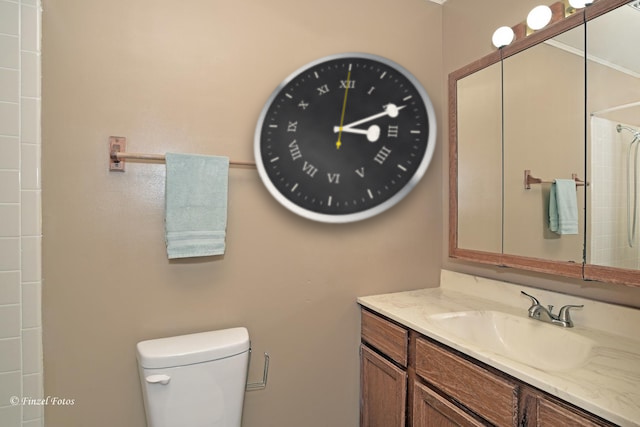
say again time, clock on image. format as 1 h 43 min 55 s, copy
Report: 3 h 11 min 00 s
